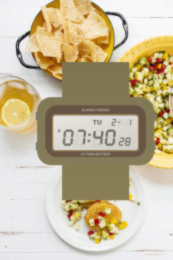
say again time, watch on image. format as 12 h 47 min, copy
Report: 7 h 40 min
